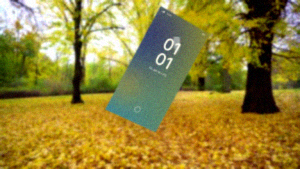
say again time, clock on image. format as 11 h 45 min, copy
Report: 1 h 01 min
